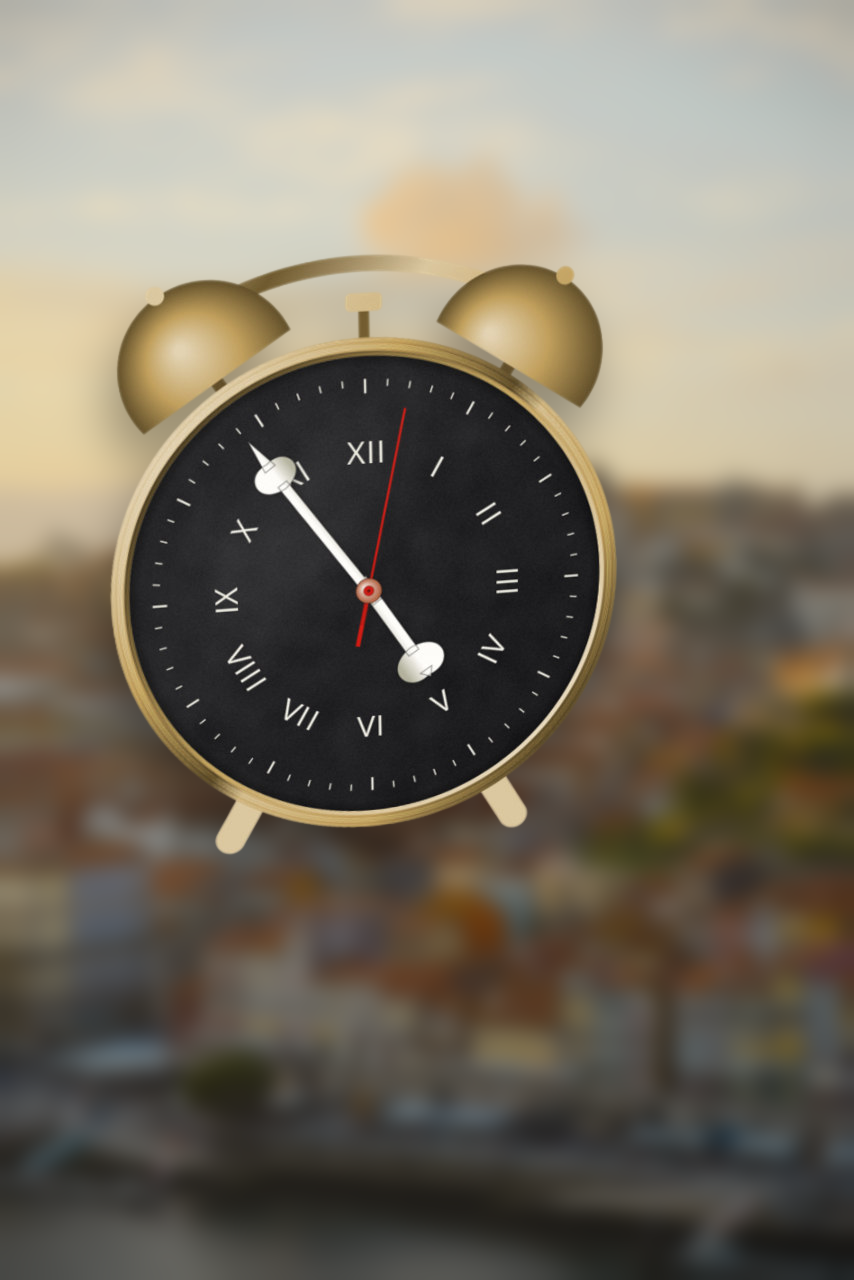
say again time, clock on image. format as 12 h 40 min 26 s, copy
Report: 4 h 54 min 02 s
